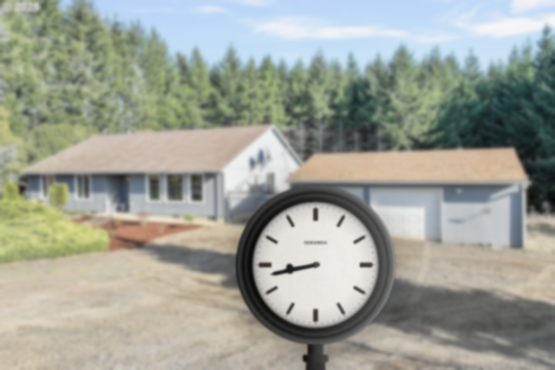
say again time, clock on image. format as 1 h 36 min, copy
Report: 8 h 43 min
